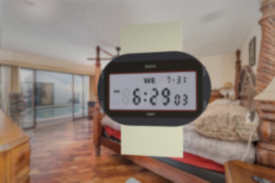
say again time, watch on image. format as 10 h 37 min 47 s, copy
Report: 6 h 29 min 03 s
